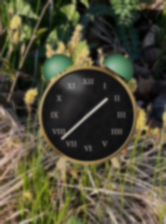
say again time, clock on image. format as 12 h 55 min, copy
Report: 1 h 38 min
